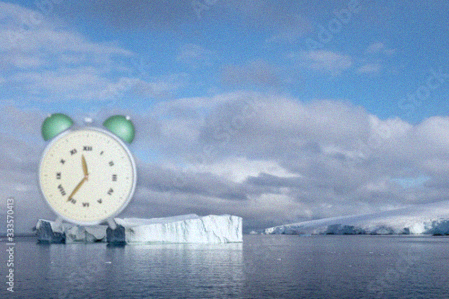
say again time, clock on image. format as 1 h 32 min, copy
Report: 11 h 36 min
